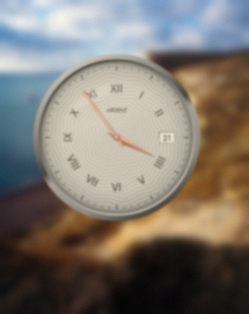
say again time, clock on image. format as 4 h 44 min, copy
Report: 3 h 54 min
